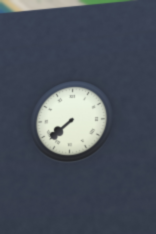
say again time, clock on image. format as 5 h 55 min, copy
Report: 7 h 38 min
